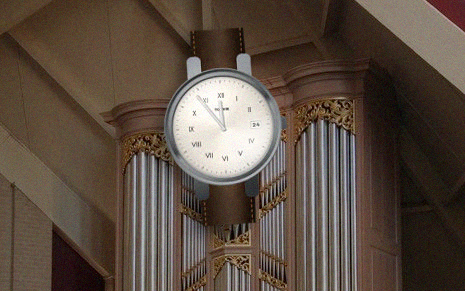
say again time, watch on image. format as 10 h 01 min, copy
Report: 11 h 54 min
